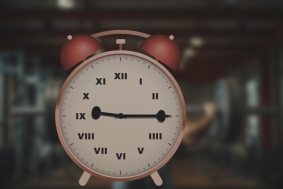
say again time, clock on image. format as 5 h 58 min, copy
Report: 9 h 15 min
